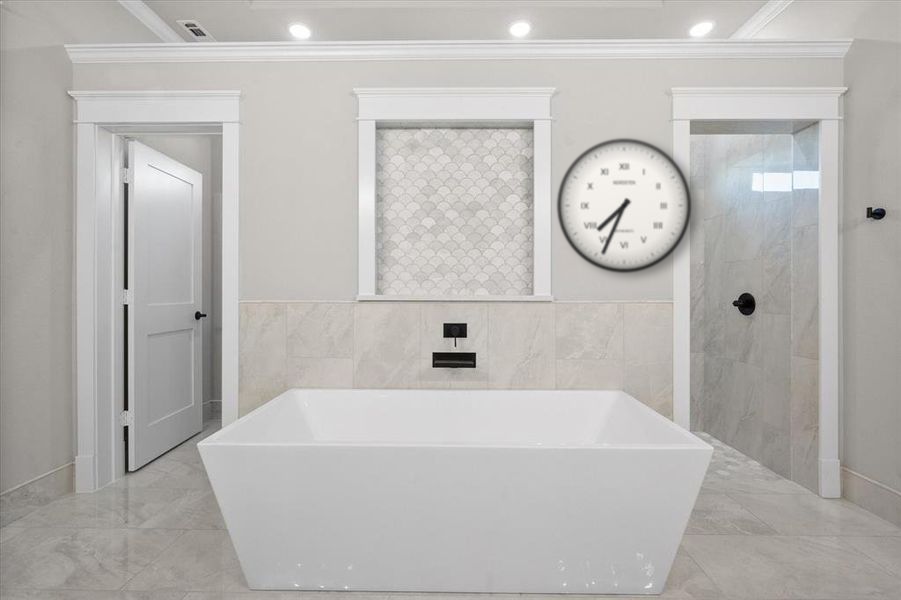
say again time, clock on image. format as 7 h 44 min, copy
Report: 7 h 34 min
